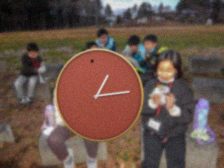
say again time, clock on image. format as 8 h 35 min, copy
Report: 1 h 15 min
